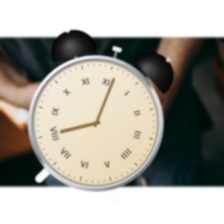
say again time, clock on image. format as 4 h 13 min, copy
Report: 8 h 01 min
